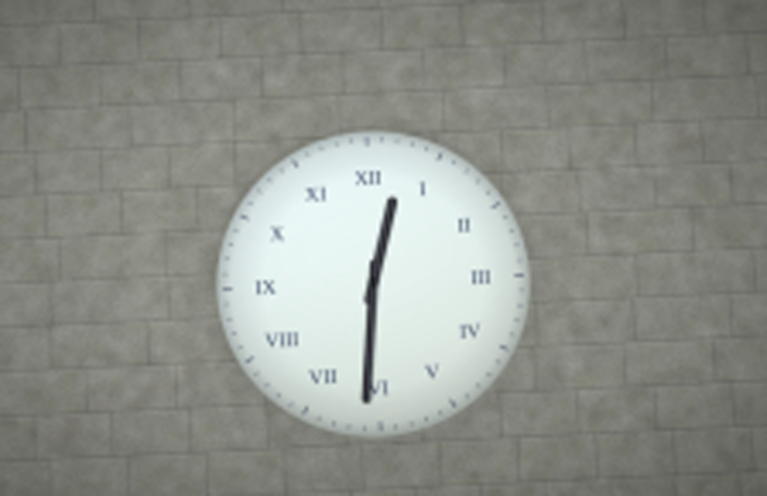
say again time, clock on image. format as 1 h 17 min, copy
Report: 12 h 31 min
